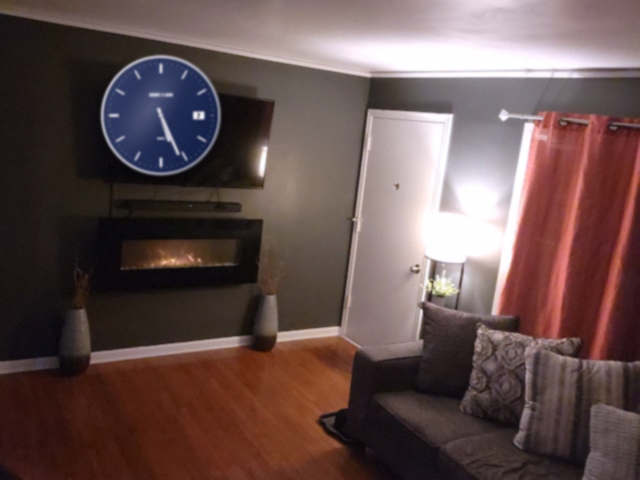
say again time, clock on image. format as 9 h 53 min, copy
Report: 5 h 26 min
